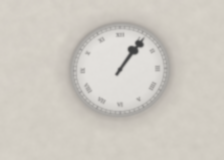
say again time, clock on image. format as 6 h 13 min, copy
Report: 1 h 06 min
